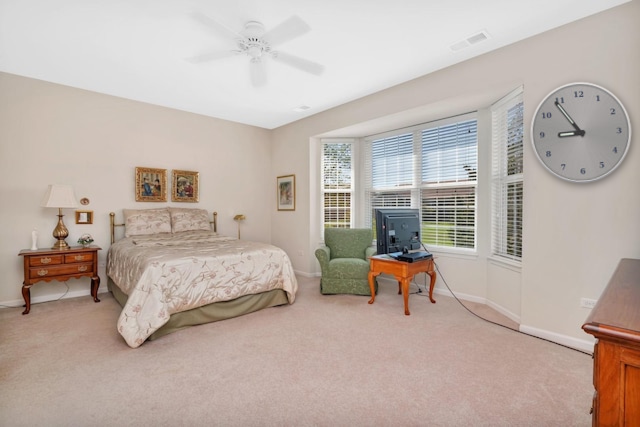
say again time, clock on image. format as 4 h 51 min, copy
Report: 8 h 54 min
